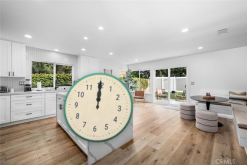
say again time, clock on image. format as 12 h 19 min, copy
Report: 12 h 00 min
